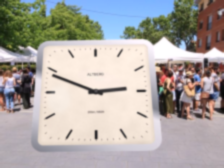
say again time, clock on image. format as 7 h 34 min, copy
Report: 2 h 49 min
